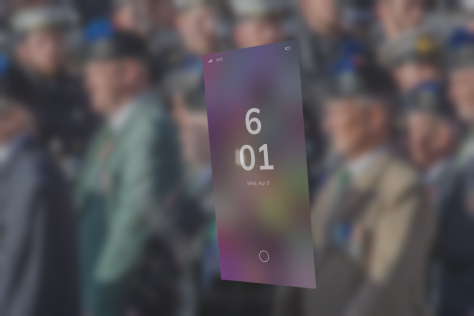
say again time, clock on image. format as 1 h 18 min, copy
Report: 6 h 01 min
